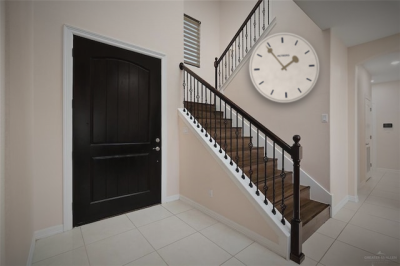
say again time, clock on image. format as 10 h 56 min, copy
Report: 1 h 54 min
